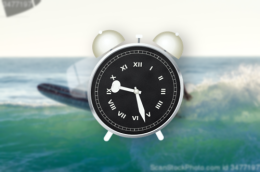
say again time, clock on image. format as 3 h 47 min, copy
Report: 9 h 27 min
